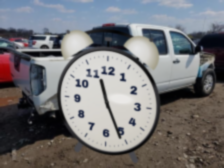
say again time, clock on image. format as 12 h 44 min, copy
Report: 11 h 26 min
